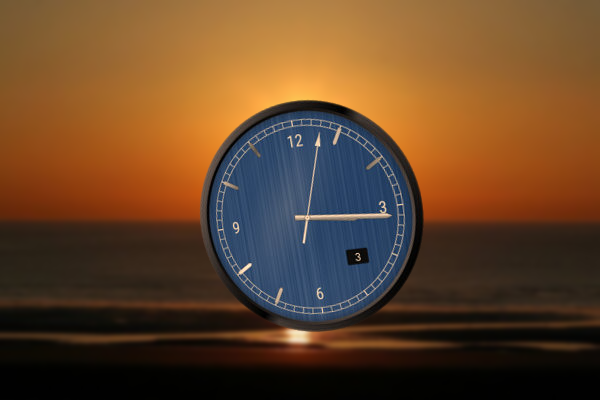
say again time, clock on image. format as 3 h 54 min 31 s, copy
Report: 3 h 16 min 03 s
